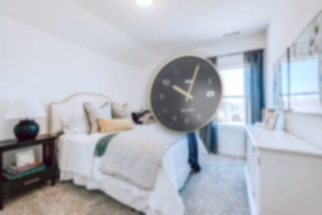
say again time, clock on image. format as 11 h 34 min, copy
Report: 10 h 03 min
